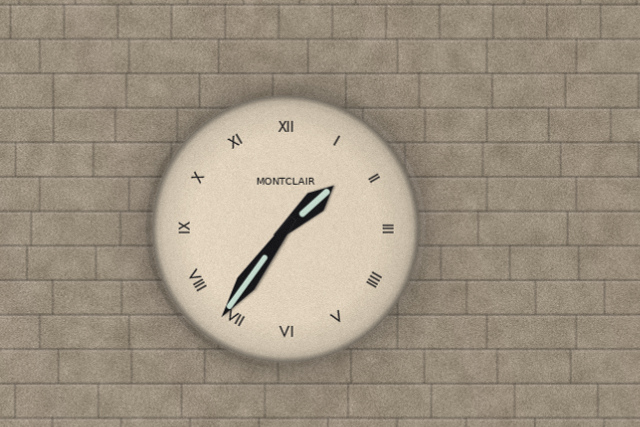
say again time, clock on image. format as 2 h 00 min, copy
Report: 1 h 36 min
